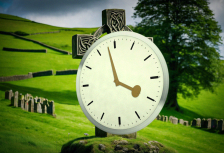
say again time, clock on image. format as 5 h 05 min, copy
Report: 3 h 58 min
